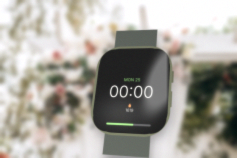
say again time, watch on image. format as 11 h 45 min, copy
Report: 0 h 00 min
